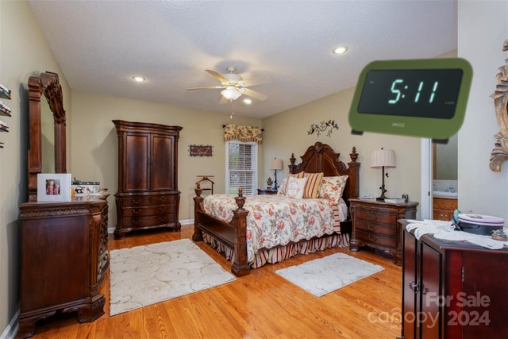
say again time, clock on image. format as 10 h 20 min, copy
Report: 5 h 11 min
